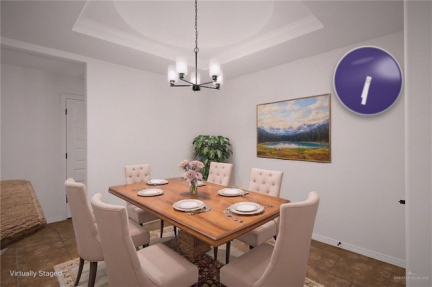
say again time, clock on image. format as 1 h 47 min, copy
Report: 6 h 32 min
